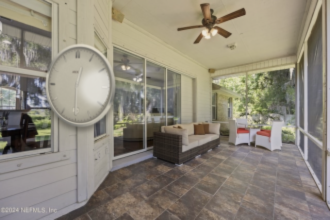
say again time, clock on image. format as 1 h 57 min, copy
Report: 12 h 30 min
